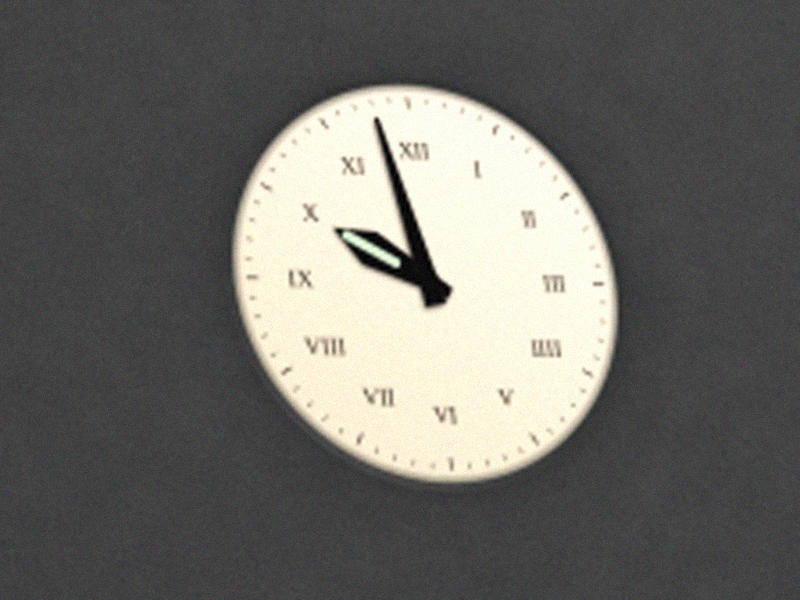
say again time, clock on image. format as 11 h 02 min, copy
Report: 9 h 58 min
